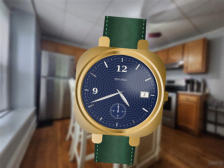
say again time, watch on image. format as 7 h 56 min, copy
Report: 4 h 41 min
